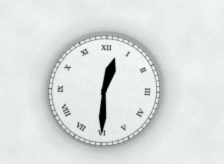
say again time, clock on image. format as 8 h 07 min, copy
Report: 12 h 30 min
